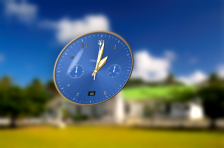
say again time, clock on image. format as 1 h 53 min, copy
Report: 1 h 01 min
